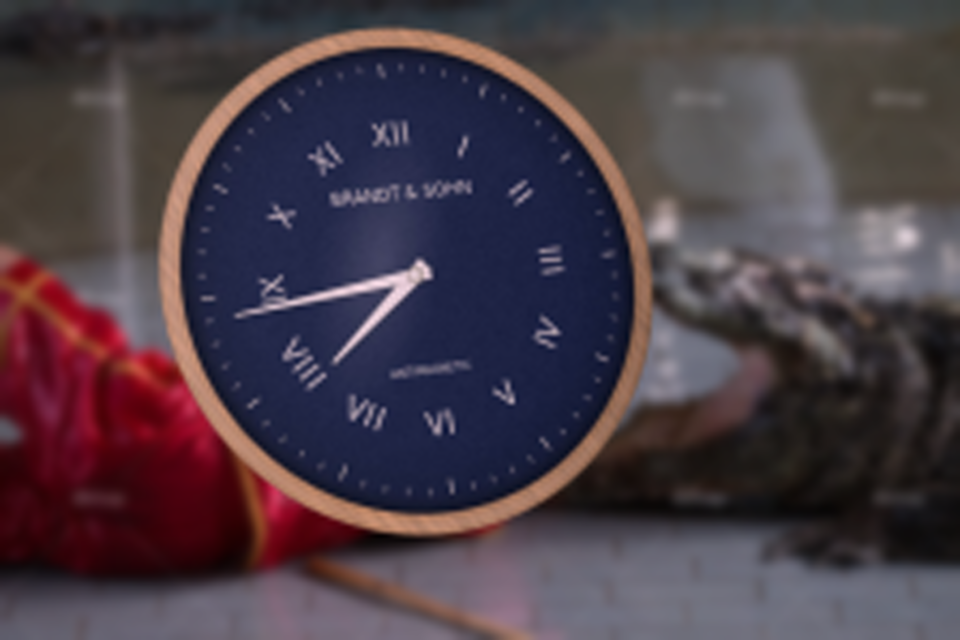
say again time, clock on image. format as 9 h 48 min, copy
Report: 7 h 44 min
